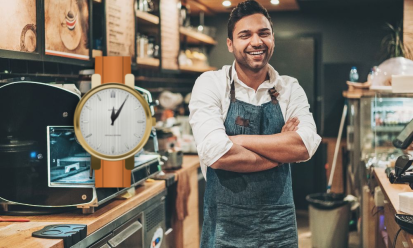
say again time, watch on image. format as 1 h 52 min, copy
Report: 12 h 05 min
